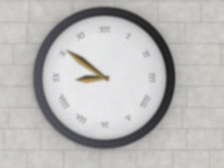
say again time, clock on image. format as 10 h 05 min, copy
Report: 8 h 51 min
